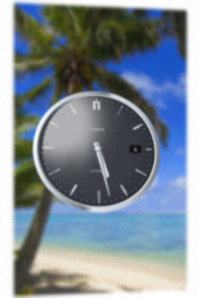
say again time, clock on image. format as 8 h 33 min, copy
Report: 5 h 28 min
